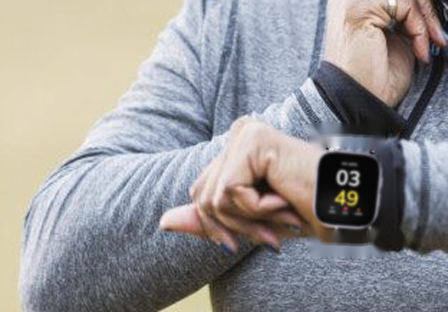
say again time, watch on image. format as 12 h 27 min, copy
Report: 3 h 49 min
